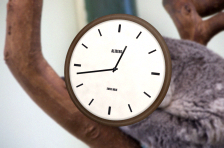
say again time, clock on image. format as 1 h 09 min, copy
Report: 12 h 43 min
